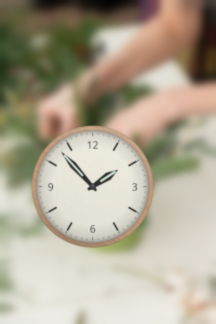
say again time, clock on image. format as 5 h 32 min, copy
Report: 1 h 53 min
